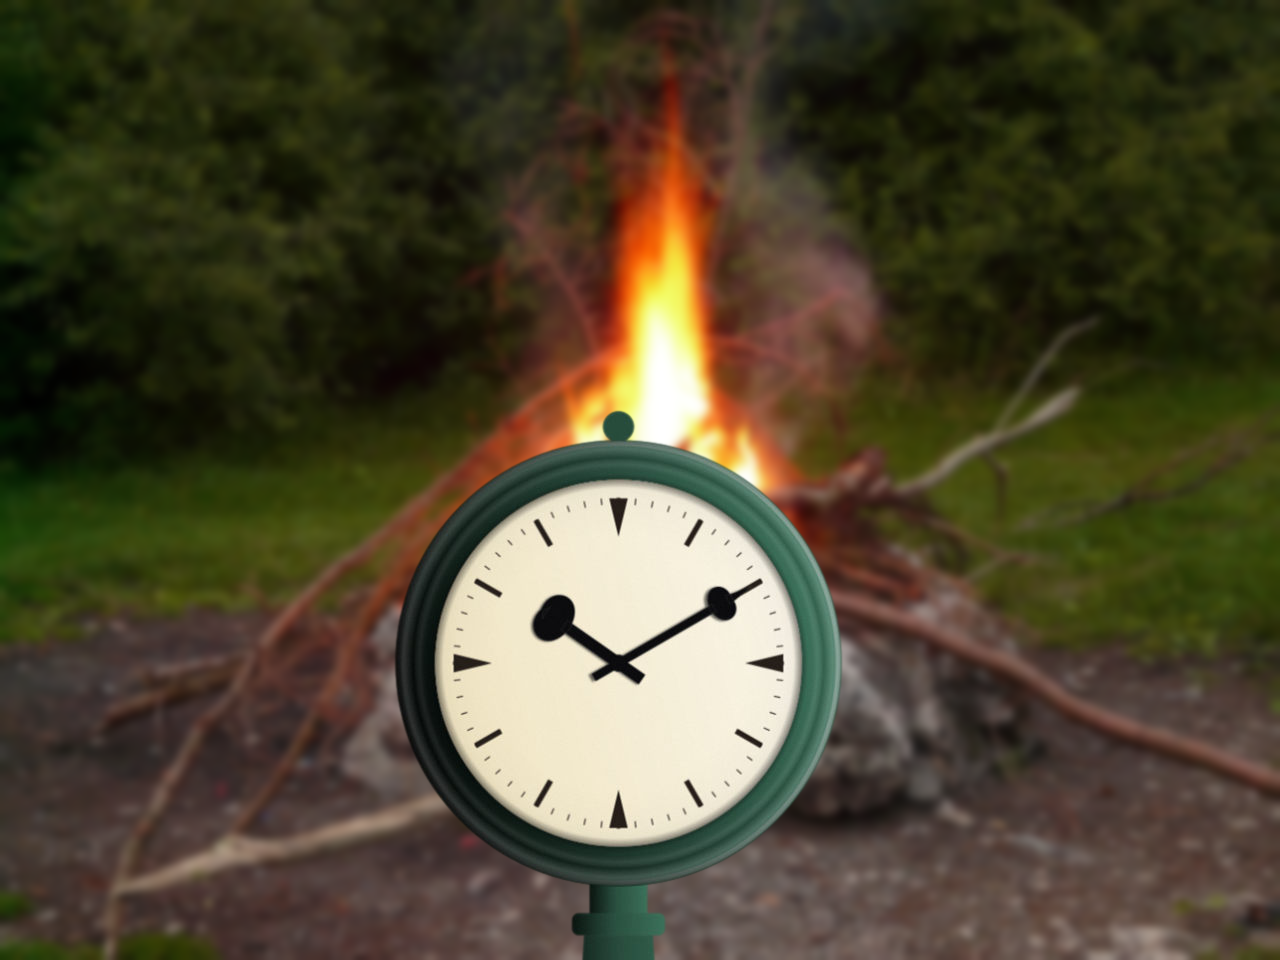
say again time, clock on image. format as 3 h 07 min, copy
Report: 10 h 10 min
